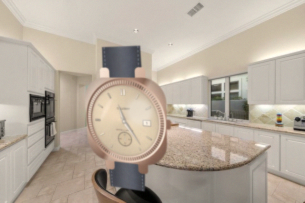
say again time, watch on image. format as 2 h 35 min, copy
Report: 11 h 24 min
